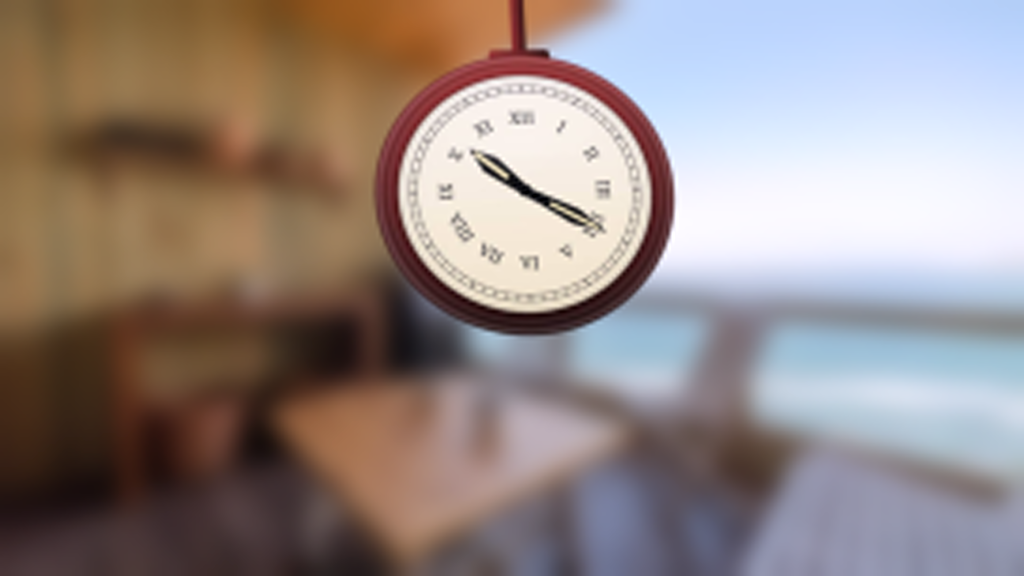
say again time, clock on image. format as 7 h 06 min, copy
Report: 10 h 20 min
